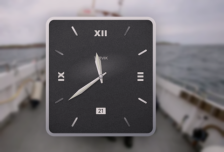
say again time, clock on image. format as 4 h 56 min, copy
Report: 11 h 39 min
